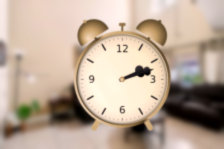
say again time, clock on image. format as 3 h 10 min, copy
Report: 2 h 12 min
